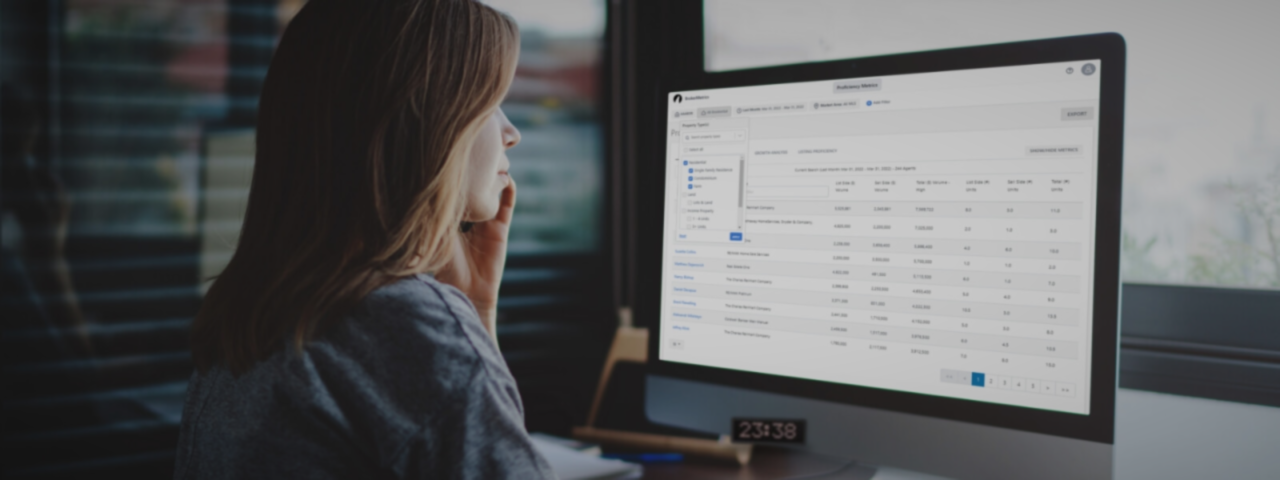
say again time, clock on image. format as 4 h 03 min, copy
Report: 23 h 38 min
